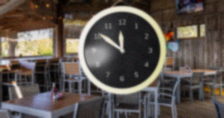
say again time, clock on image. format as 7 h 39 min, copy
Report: 11 h 51 min
